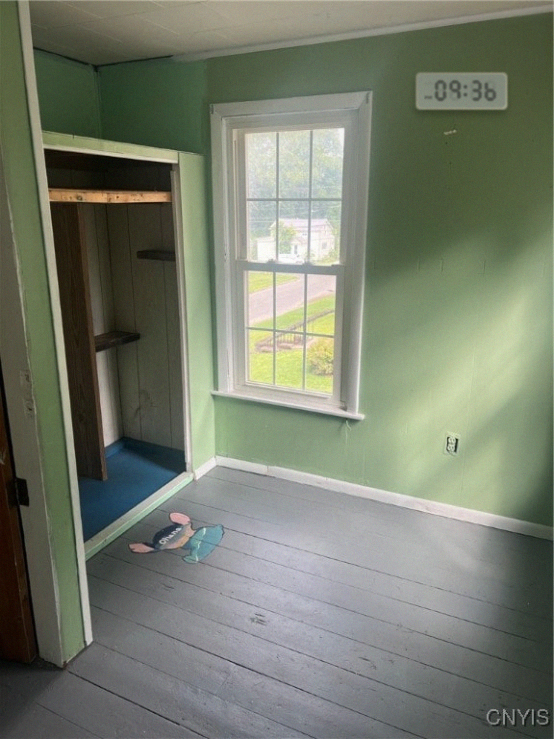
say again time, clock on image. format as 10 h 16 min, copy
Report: 9 h 36 min
